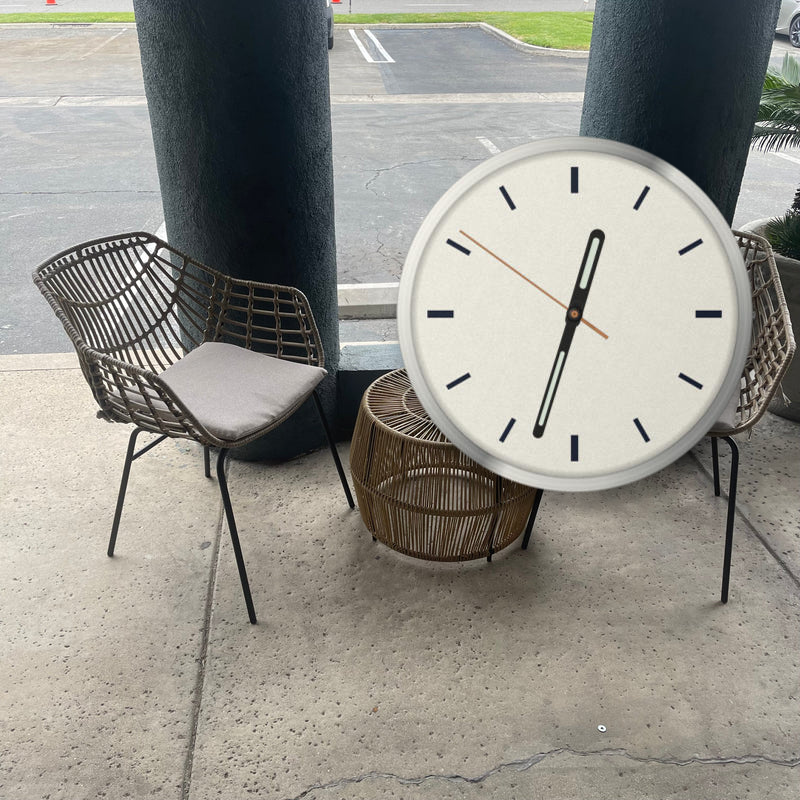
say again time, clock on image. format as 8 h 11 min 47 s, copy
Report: 12 h 32 min 51 s
